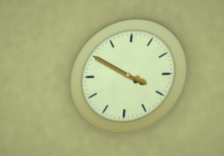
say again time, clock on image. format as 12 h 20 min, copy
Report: 3 h 50 min
